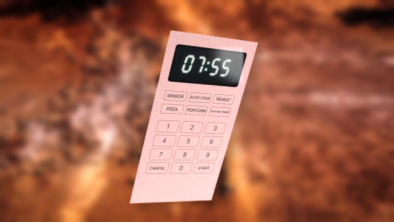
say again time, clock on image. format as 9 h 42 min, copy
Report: 7 h 55 min
